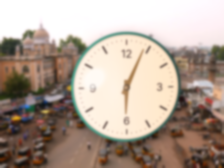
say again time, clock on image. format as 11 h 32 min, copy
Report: 6 h 04 min
